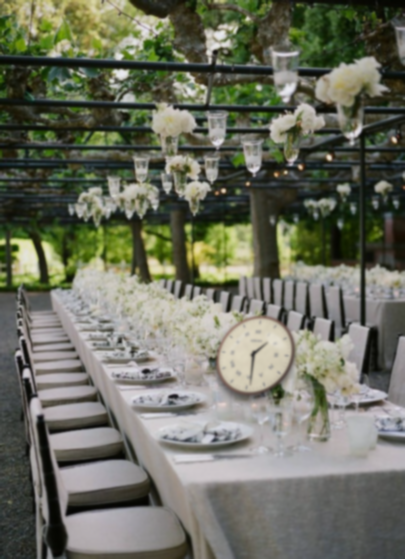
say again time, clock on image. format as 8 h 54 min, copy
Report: 1 h 29 min
